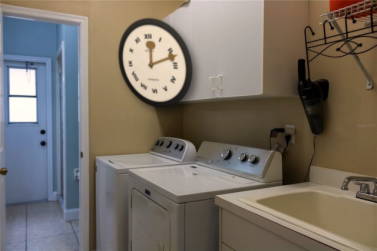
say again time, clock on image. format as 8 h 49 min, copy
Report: 12 h 12 min
